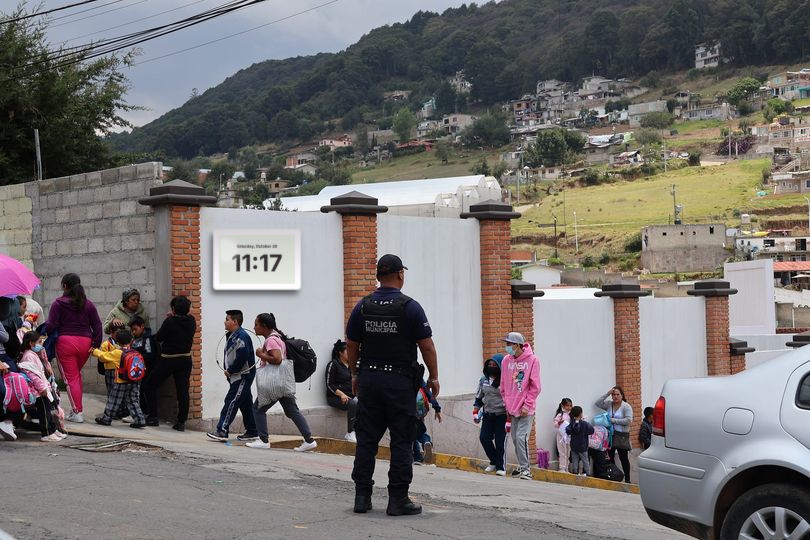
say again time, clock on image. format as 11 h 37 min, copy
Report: 11 h 17 min
